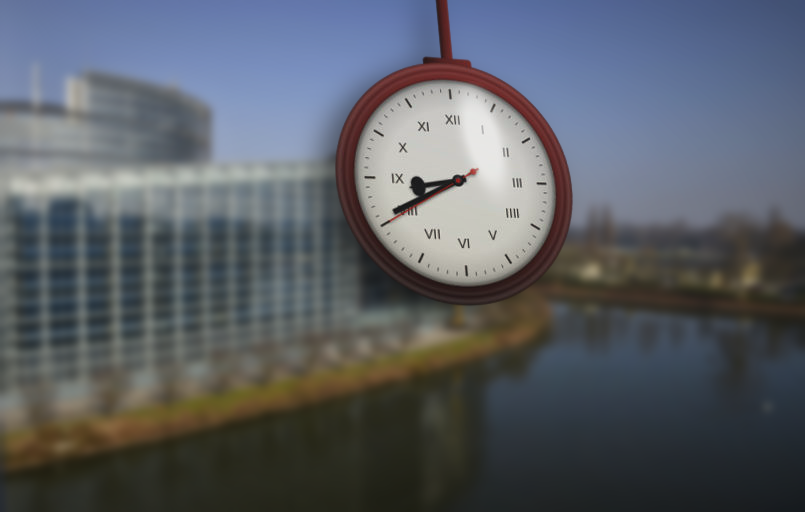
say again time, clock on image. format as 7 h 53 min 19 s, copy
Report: 8 h 40 min 40 s
